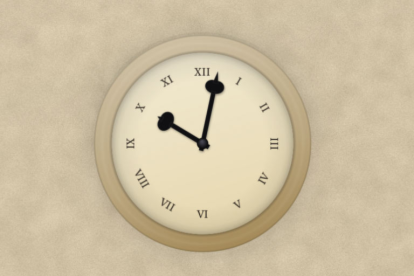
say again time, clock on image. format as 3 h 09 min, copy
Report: 10 h 02 min
